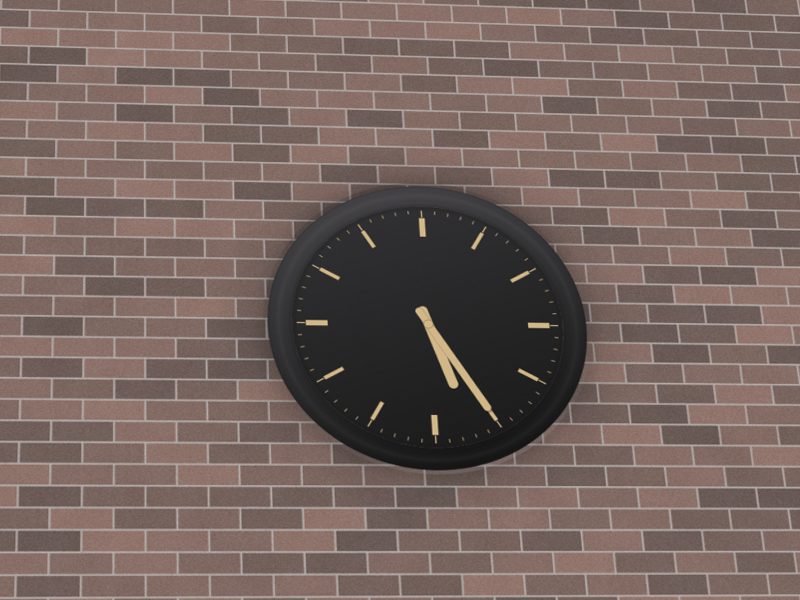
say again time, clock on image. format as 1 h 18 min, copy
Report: 5 h 25 min
